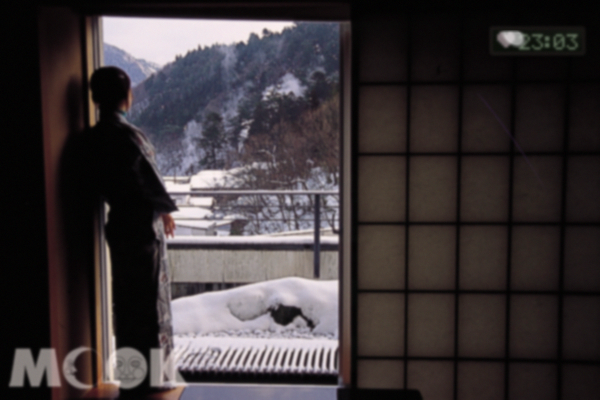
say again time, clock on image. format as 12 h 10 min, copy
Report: 23 h 03 min
